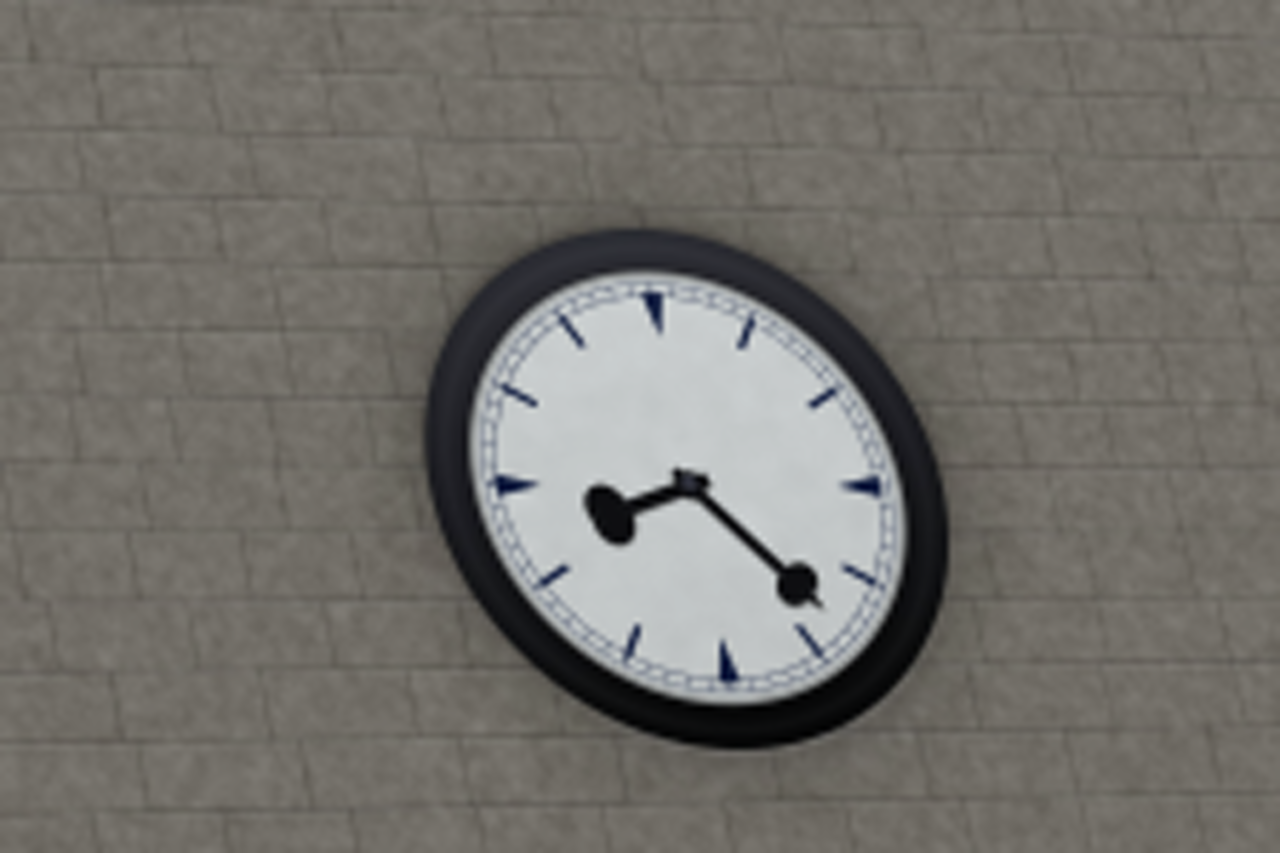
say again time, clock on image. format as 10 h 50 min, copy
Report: 8 h 23 min
